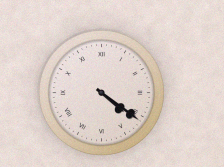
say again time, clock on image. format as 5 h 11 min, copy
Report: 4 h 21 min
